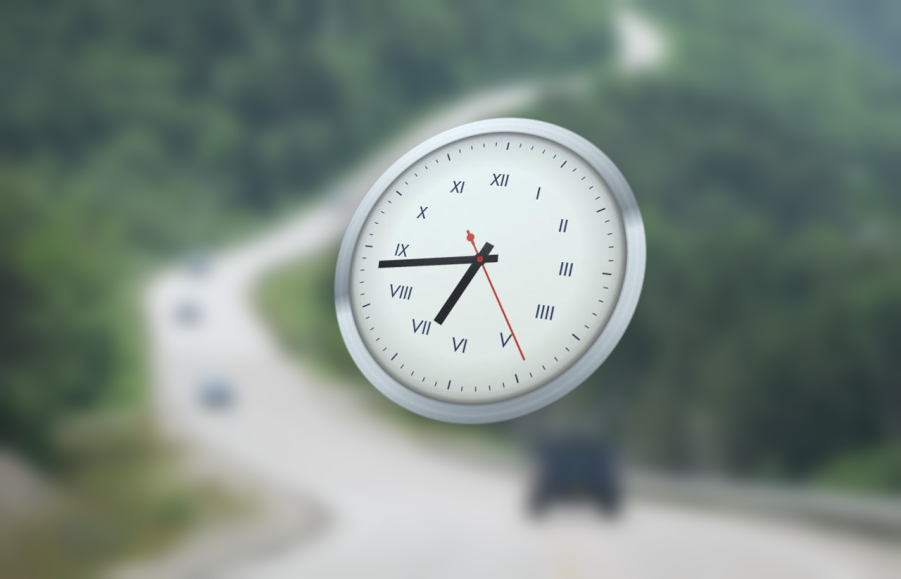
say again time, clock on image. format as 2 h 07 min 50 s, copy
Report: 6 h 43 min 24 s
